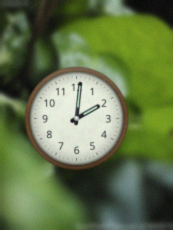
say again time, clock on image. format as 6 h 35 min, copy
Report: 2 h 01 min
